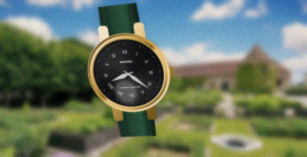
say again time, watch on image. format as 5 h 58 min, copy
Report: 8 h 22 min
